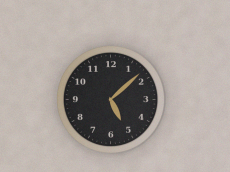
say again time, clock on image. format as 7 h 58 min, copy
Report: 5 h 08 min
